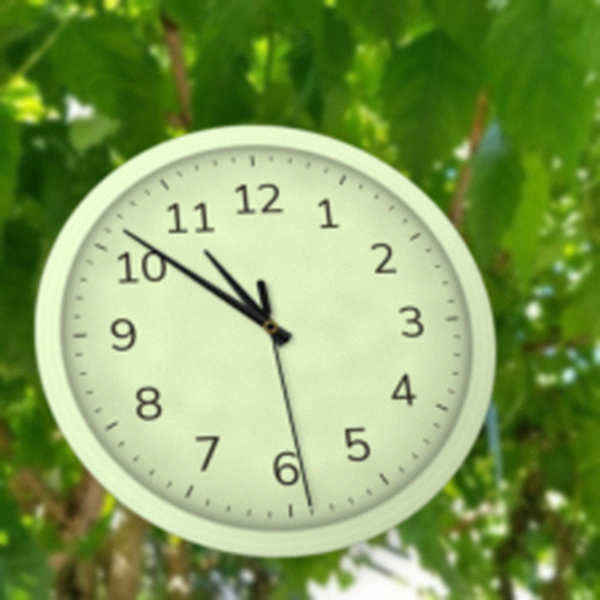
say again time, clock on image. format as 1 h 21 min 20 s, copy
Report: 10 h 51 min 29 s
